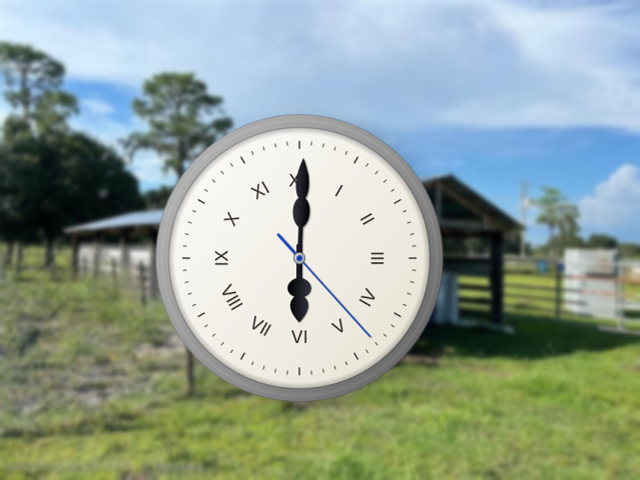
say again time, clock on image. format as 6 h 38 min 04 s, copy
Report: 6 h 00 min 23 s
